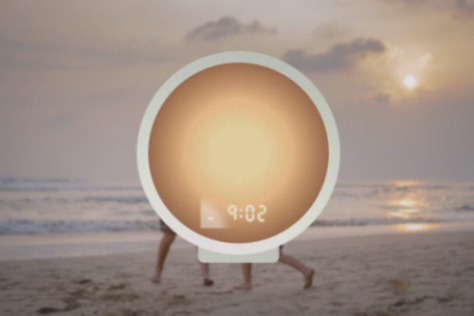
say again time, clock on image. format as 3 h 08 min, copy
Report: 9 h 02 min
